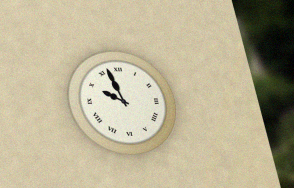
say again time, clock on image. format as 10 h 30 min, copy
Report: 9 h 57 min
